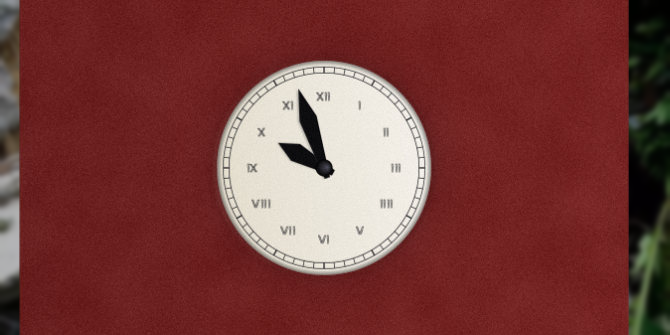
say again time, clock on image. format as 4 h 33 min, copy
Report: 9 h 57 min
